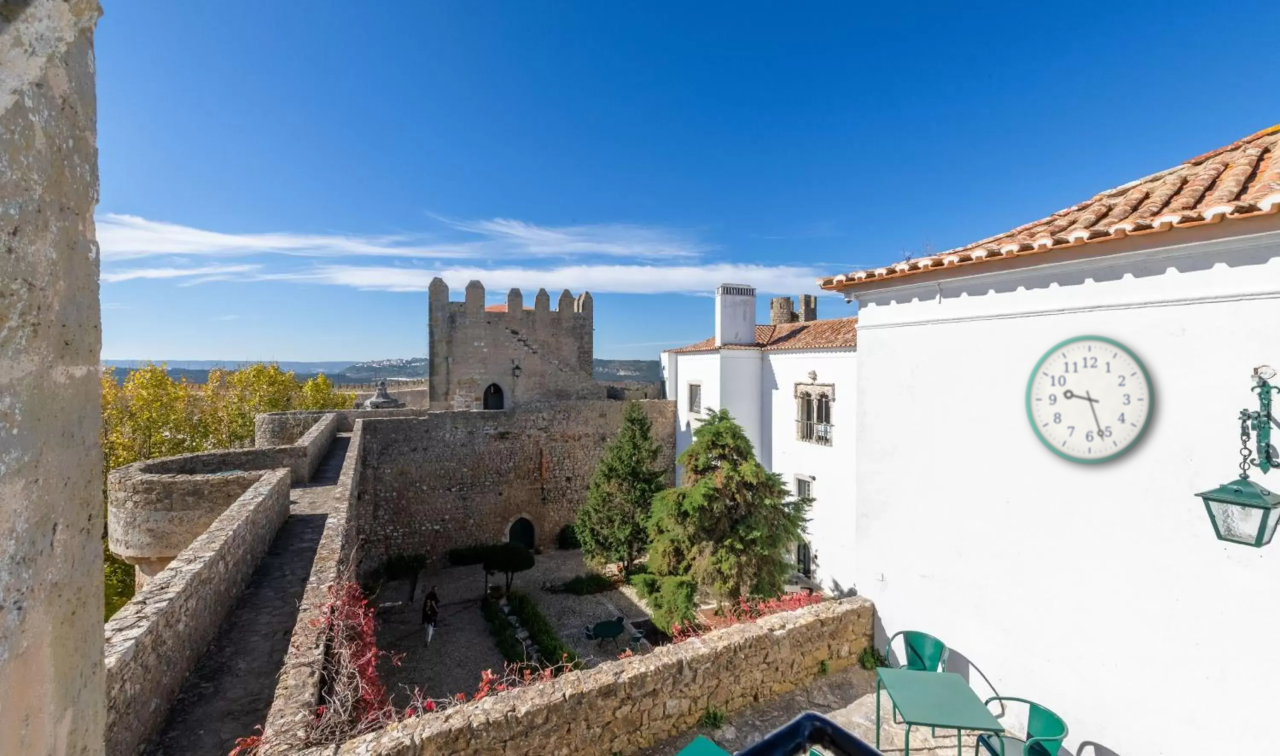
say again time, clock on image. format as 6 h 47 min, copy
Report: 9 h 27 min
